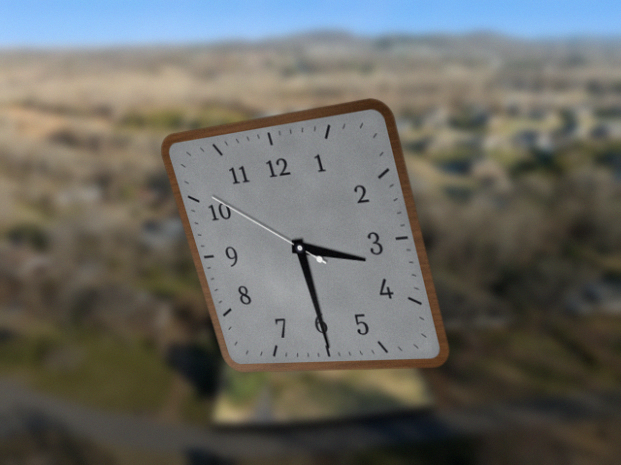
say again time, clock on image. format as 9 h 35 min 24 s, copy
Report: 3 h 29 min 51 s
